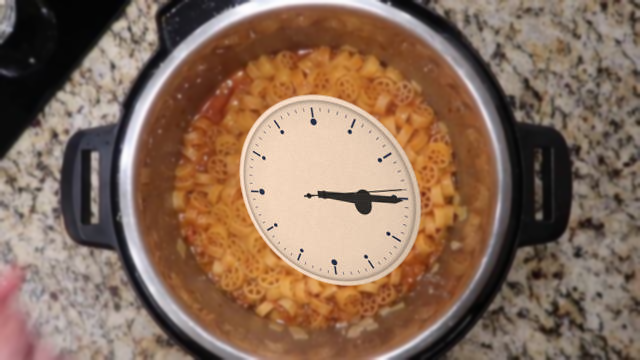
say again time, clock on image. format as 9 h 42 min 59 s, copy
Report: 3 h 15 min 14 s
